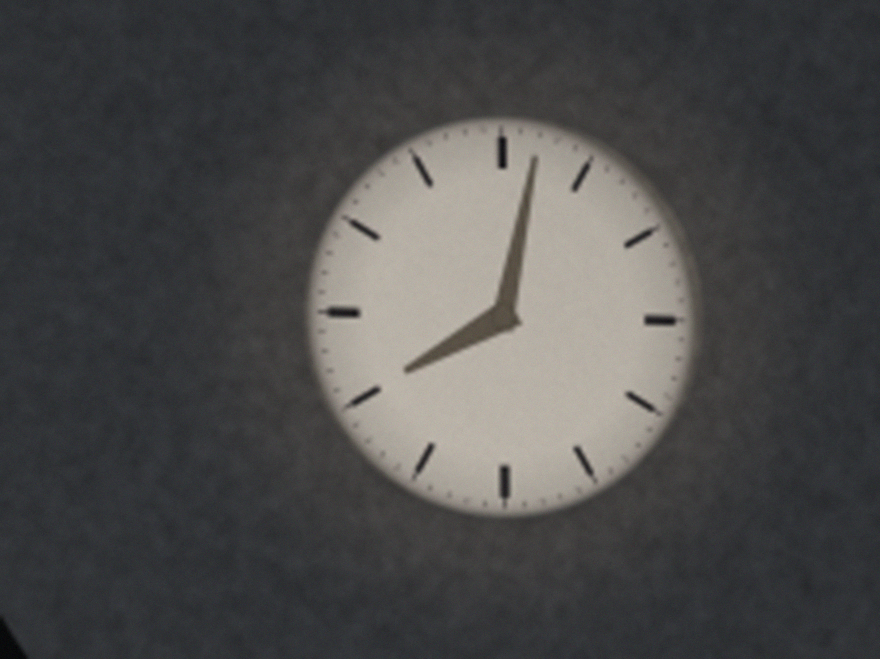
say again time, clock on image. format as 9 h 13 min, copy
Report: 8 h 02 min
